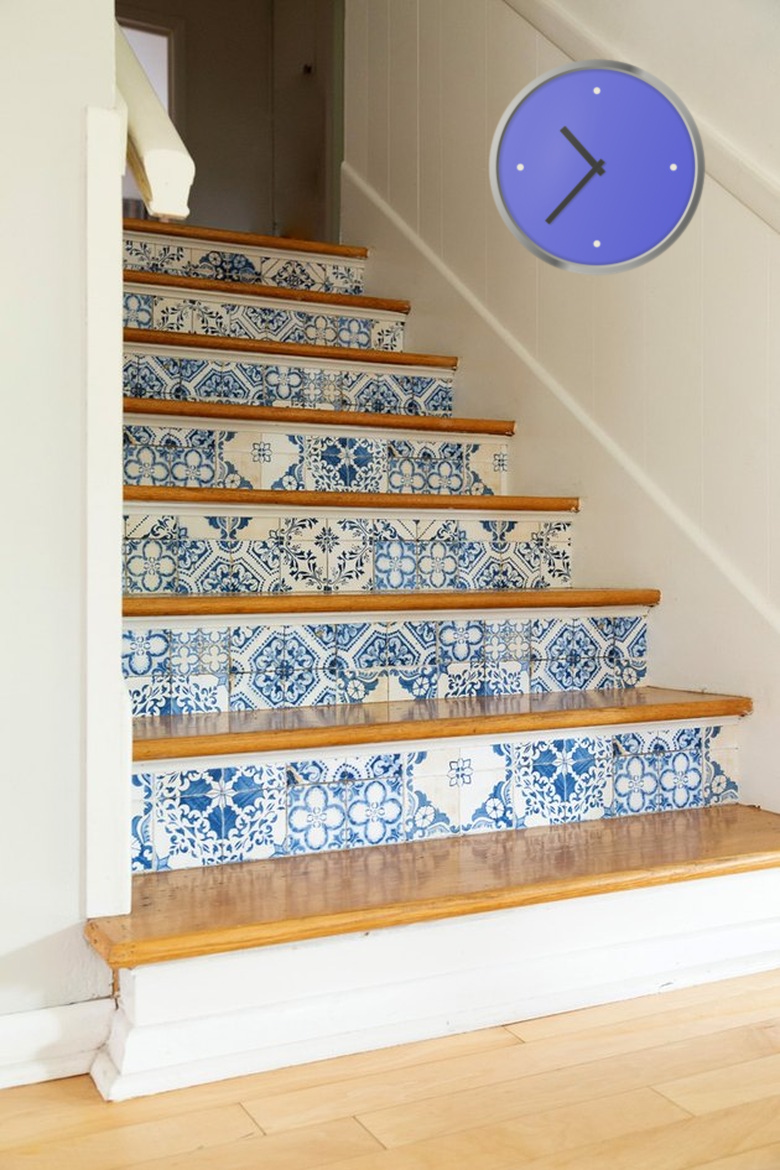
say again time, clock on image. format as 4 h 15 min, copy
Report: 10 h 37 min
